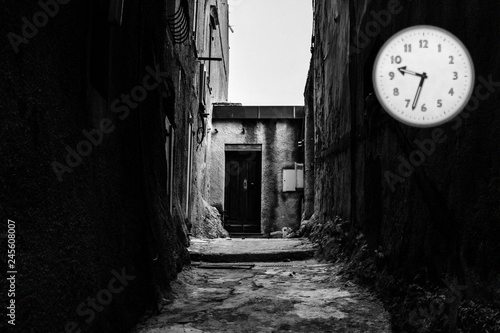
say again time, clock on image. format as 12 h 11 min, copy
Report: 9 h 33 min
